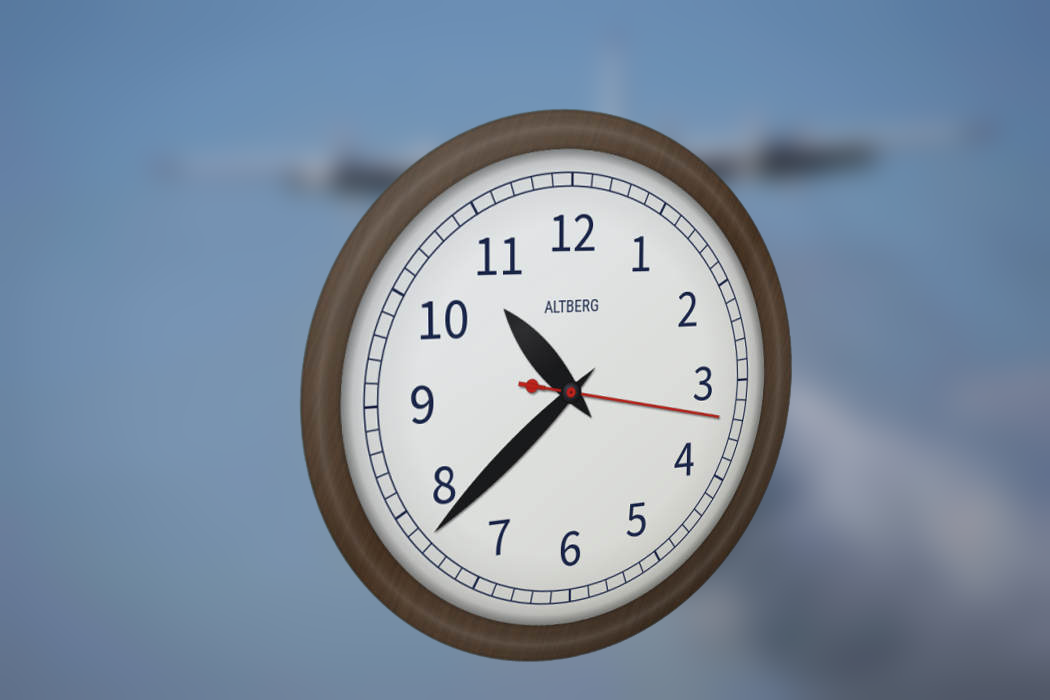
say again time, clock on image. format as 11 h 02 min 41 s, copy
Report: 10 h 38 min 17 s
